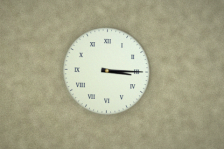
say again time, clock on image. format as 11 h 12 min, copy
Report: 3 h 15 min
